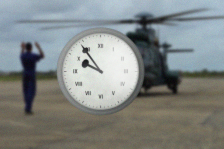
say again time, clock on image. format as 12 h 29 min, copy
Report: 9 h 54 min
